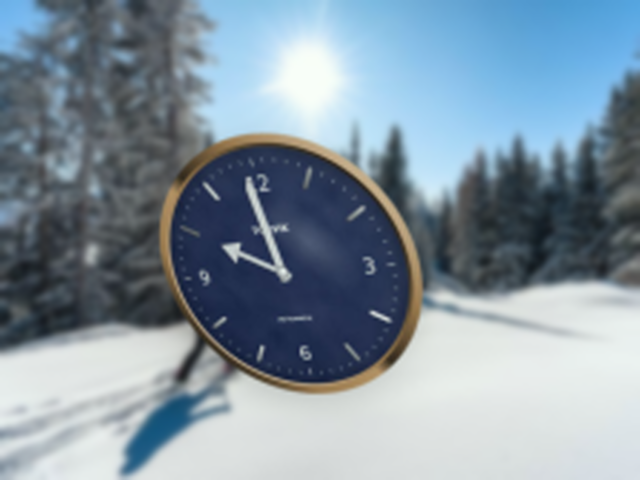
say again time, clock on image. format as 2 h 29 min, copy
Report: 9 h 59 min
